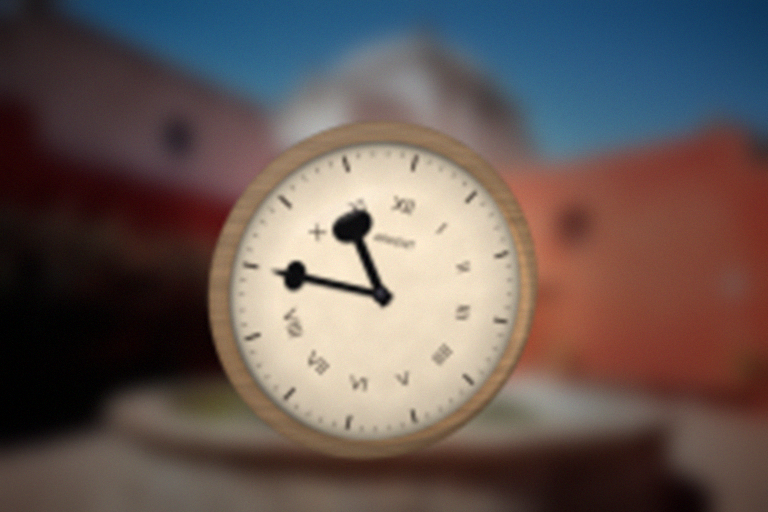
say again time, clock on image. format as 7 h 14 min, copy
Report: 10 h 45 min
